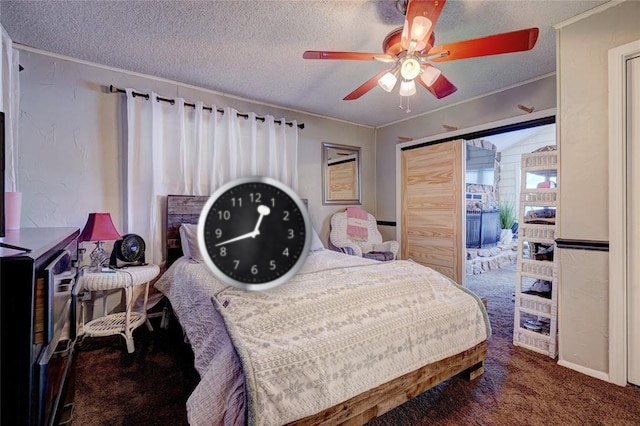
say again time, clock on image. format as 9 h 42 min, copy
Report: 12 h 42 min
